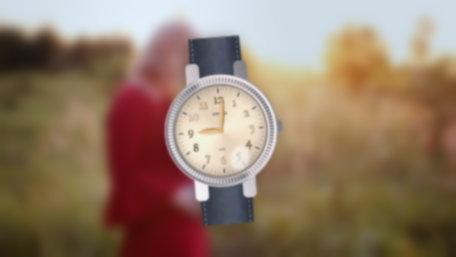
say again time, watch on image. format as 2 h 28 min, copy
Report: 9 h 01 min
